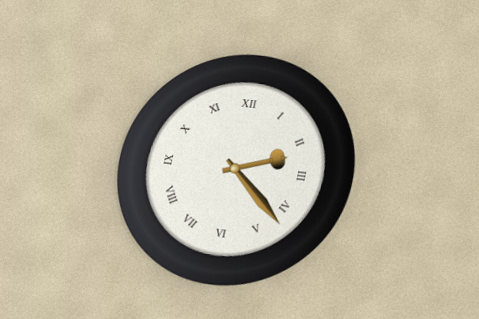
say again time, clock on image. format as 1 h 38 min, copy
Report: 2 h 22 min
